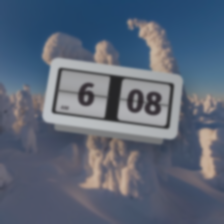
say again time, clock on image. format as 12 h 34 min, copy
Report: 6 h 08 min
